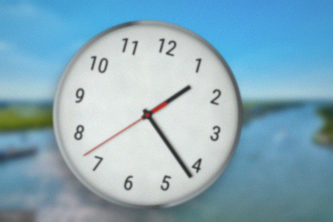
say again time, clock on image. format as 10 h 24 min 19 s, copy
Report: 1 h 21 min 37 s
